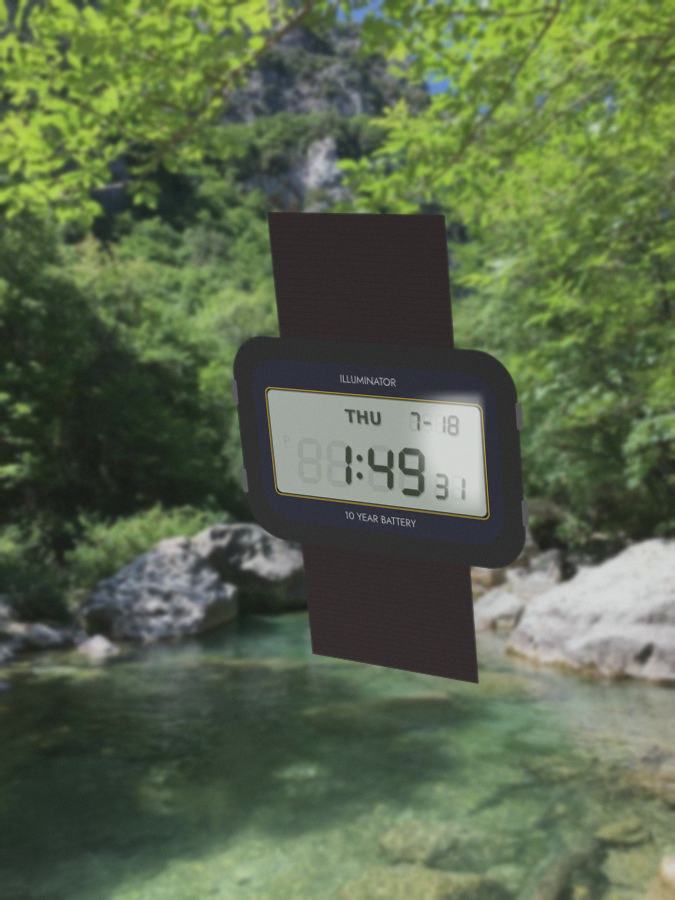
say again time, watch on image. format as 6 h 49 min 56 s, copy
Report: 1 h 49 min 31 s
